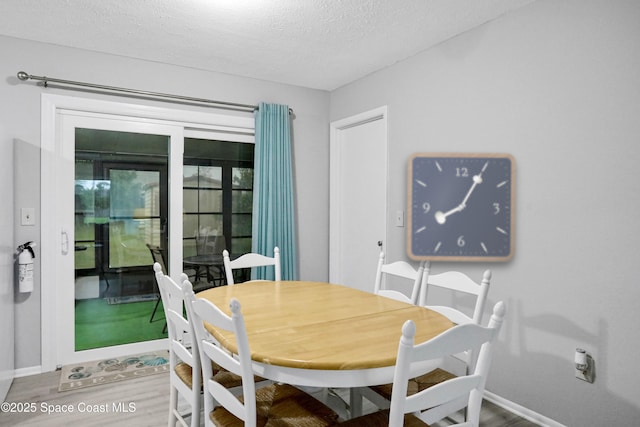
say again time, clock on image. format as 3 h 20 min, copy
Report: 8 h 05 min
